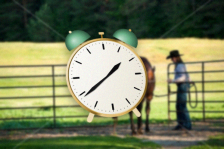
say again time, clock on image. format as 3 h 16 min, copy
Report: 1 h 39 min
